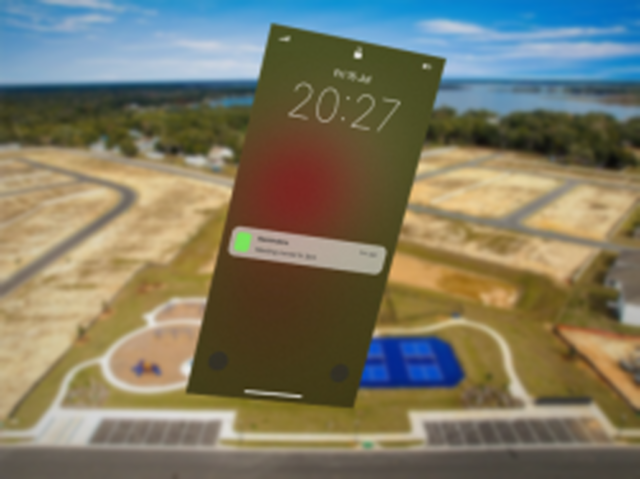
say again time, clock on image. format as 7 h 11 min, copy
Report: 20 h 27 min
